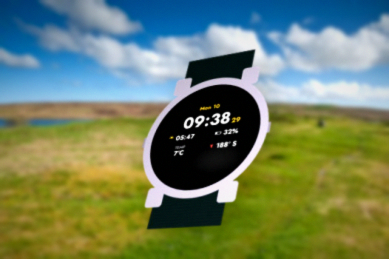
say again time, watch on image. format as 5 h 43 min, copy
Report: 9 h 38 min
